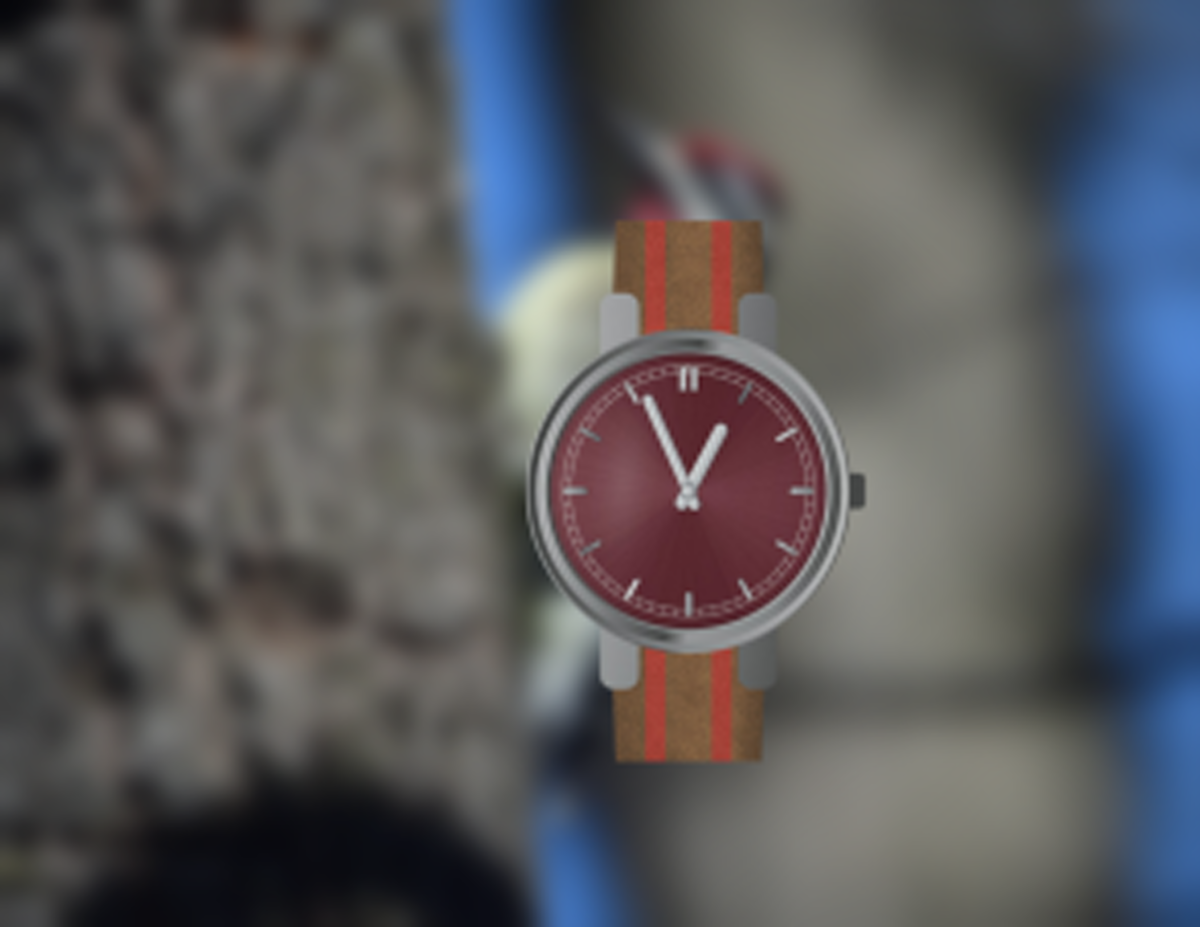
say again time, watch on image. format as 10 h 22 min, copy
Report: 12 h 56 min
